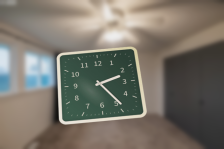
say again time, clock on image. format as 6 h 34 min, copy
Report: 2 h 24 min
